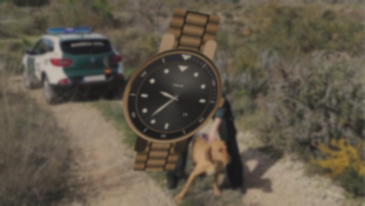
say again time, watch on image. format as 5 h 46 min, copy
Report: 9 h 37 min
